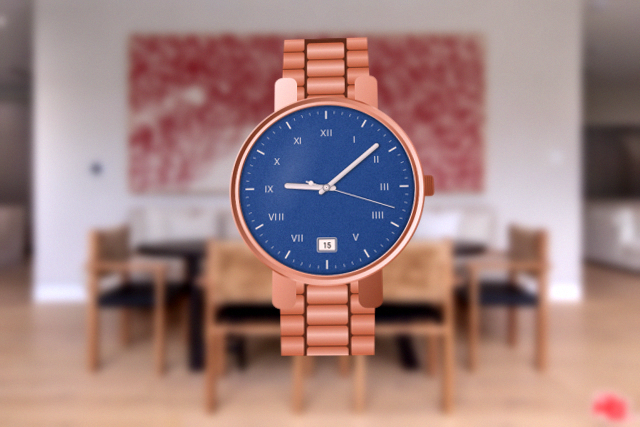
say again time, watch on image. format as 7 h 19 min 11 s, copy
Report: 9 h 08 min 18 s
